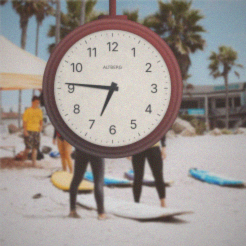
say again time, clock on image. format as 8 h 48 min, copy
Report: 6 h 46 min
